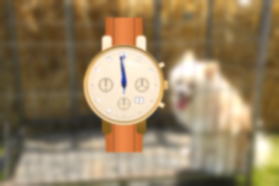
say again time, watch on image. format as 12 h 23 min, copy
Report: 11 h 59 min
